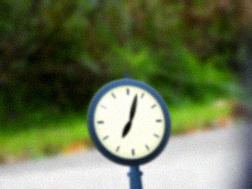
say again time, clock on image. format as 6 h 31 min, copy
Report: 7 h 03 min
